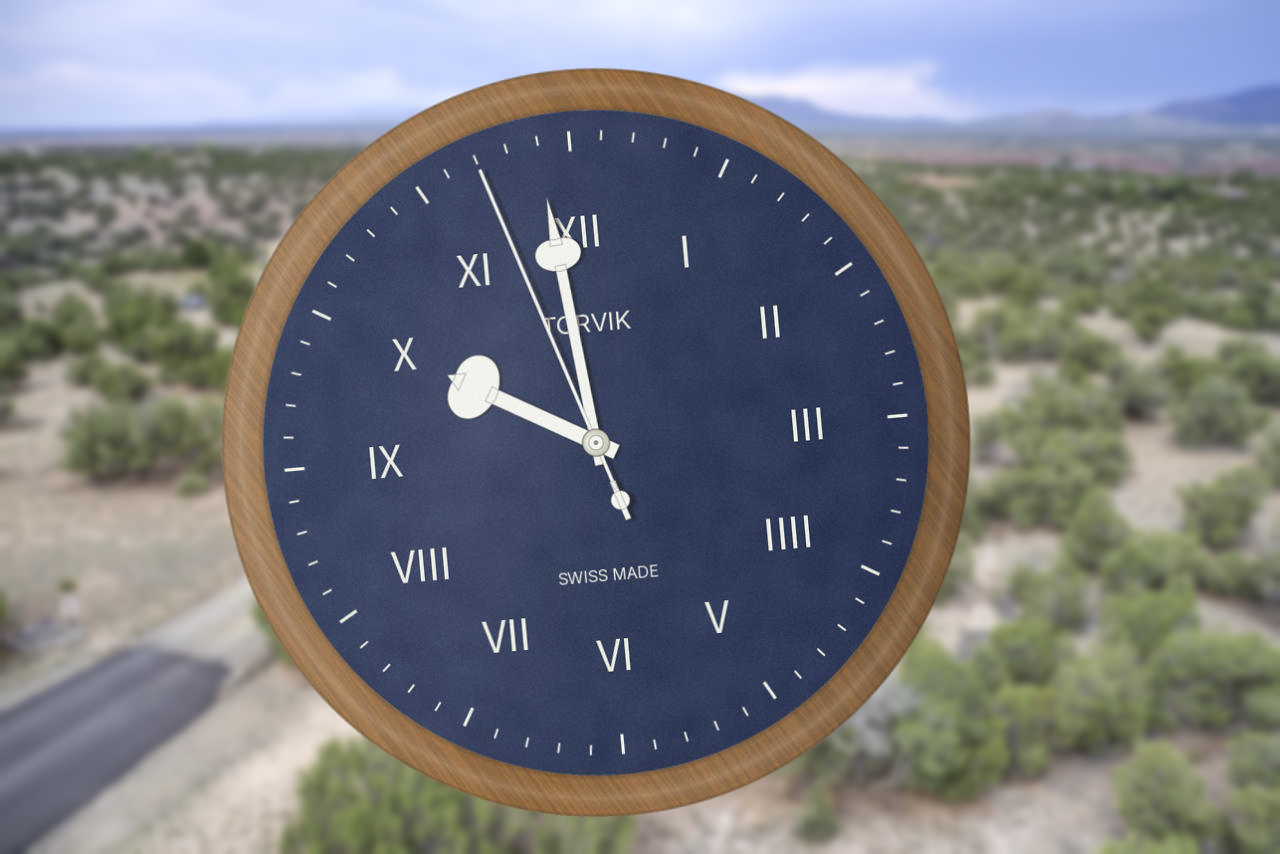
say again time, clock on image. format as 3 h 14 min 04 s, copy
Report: 9 h 58 min 57 s
